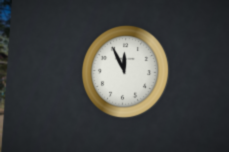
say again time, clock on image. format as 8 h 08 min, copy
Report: 11 h 55 min
